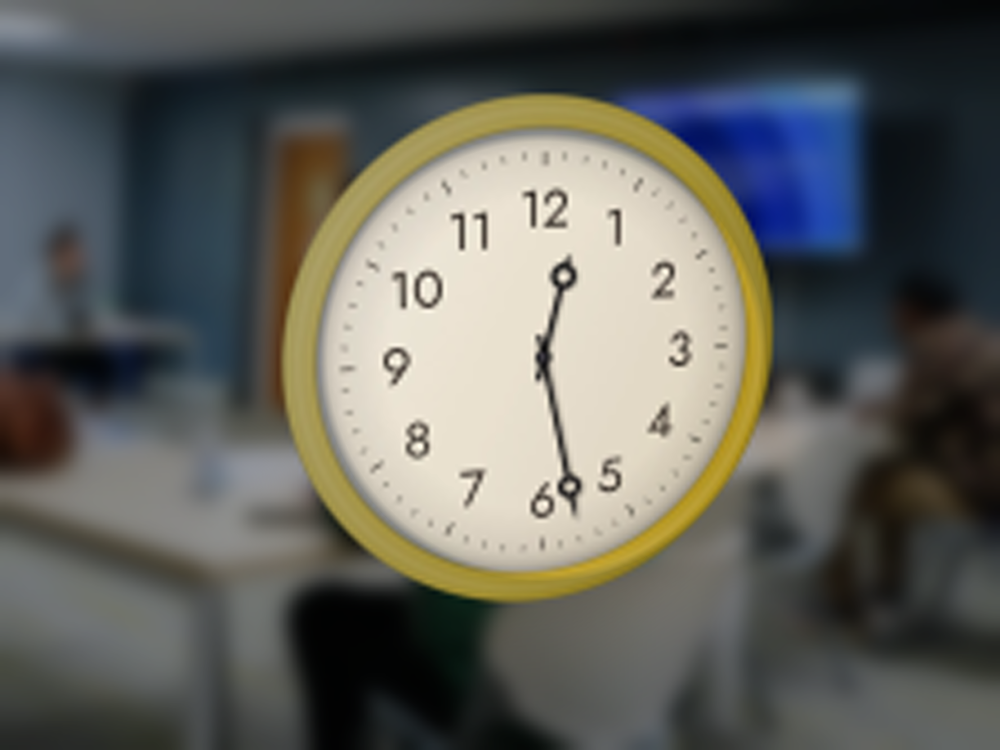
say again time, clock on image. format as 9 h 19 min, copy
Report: 12 h 28 min
